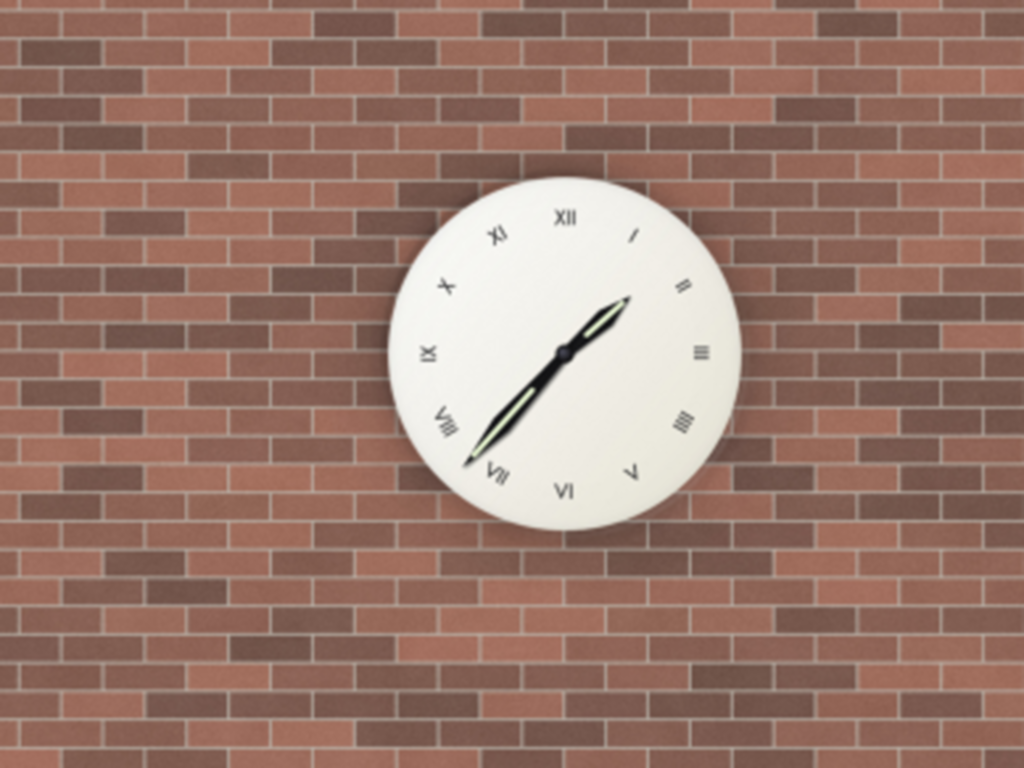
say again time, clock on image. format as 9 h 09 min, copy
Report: 1 h 37 min
